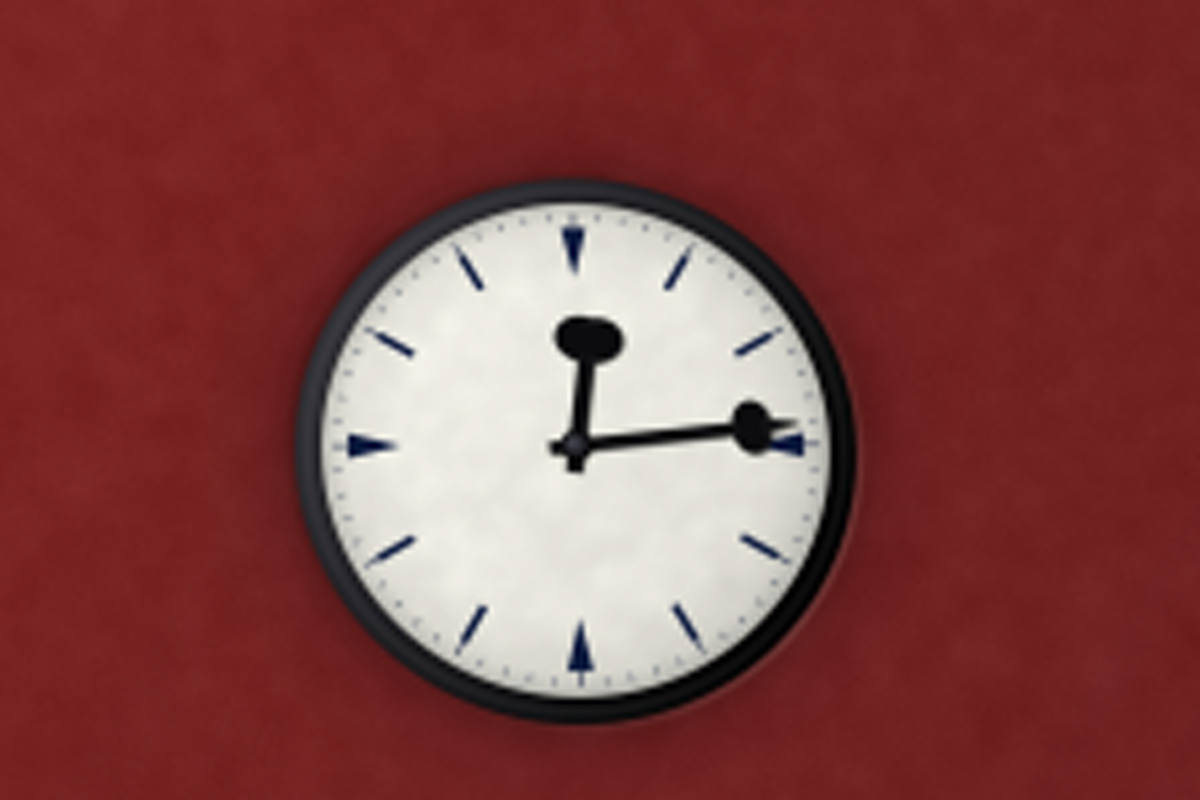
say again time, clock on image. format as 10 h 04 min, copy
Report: 12 h 14 min
